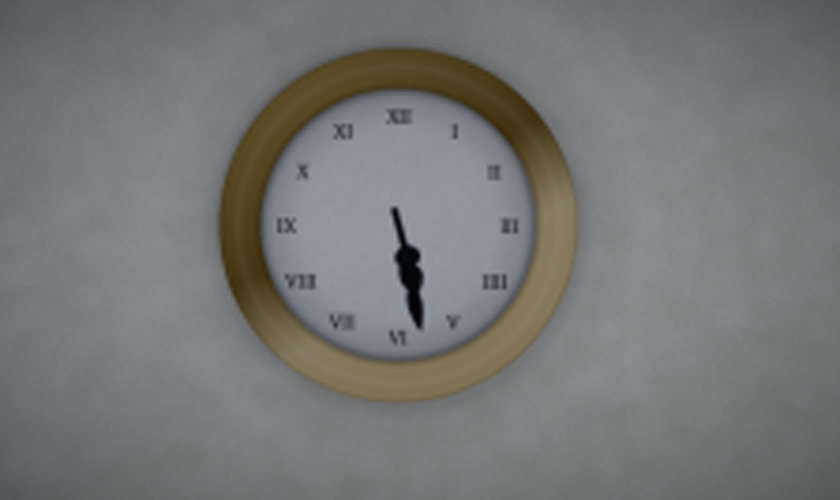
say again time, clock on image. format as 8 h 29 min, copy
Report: 5 h 28 min
